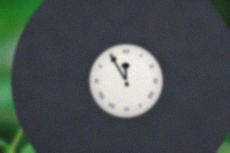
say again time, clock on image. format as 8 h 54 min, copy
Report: 11 h 55 min
